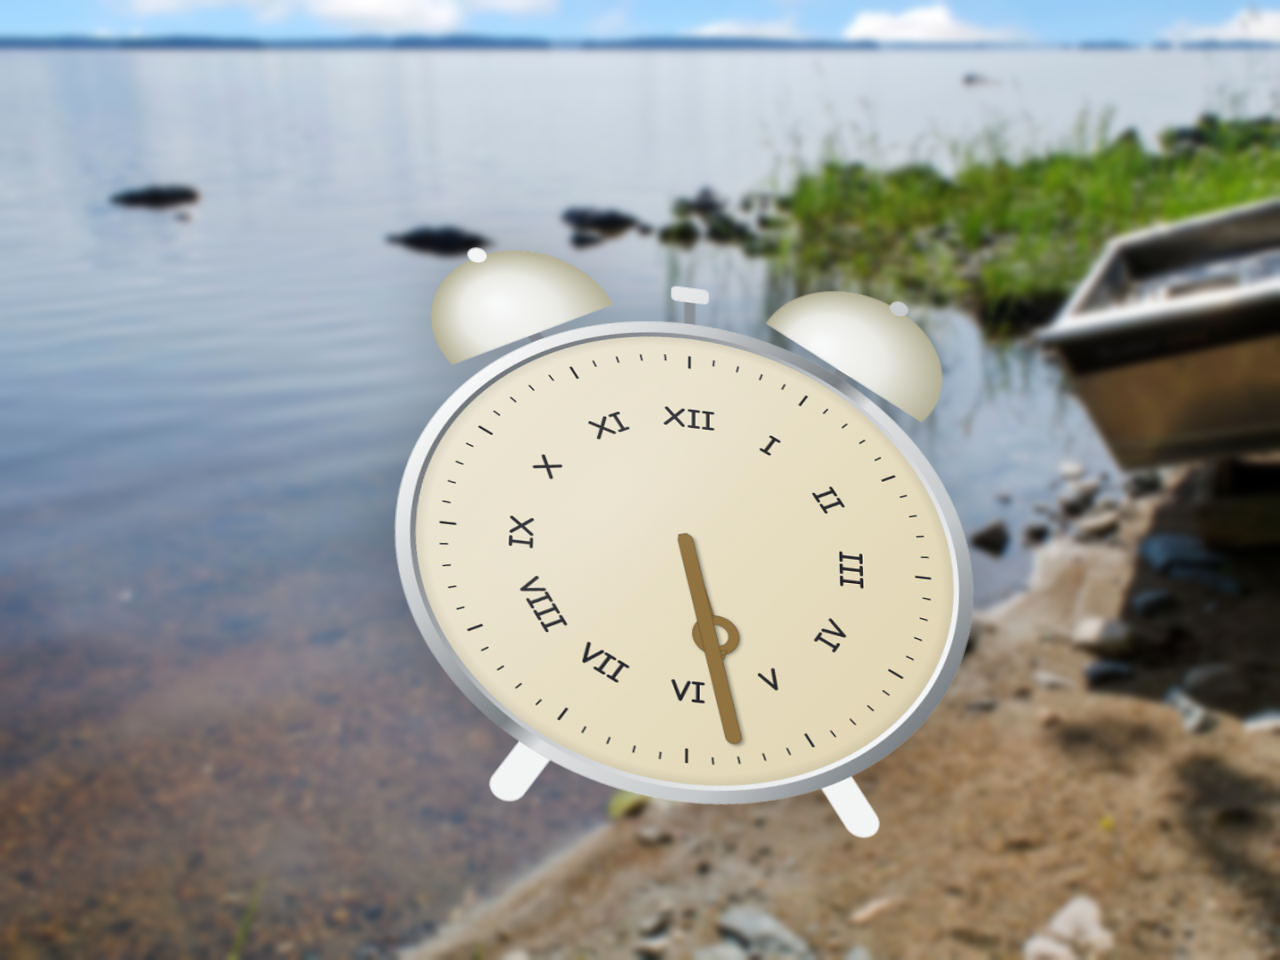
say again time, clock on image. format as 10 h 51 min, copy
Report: 5 h 28 min
